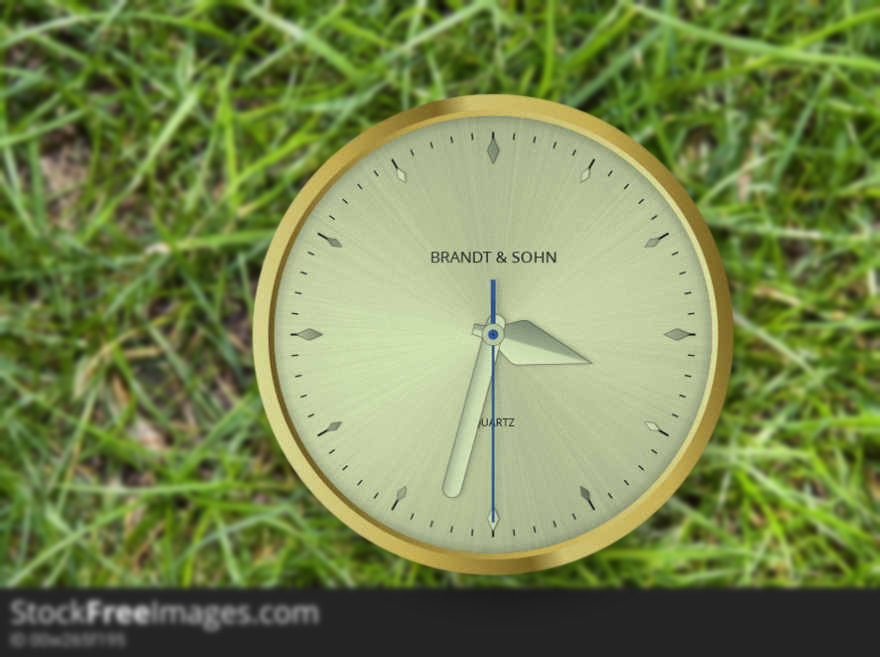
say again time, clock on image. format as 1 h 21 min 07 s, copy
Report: 3 h 32 min 30 s
